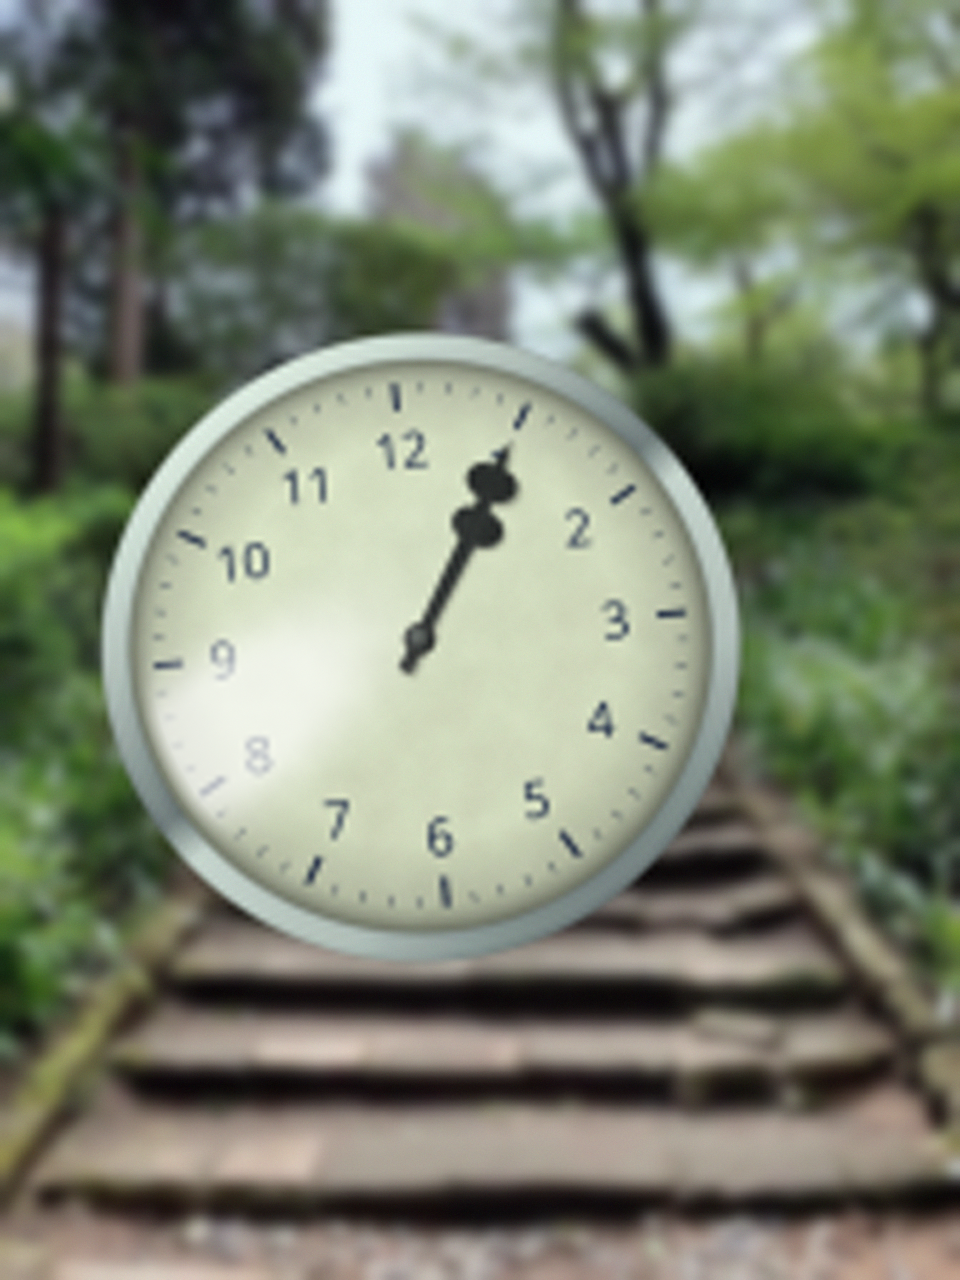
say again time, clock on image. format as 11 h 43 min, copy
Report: 1 h 05 min
